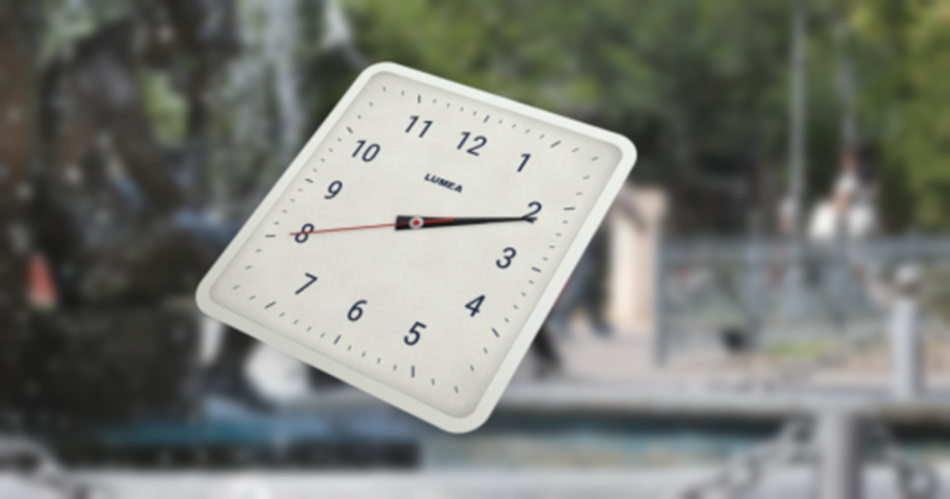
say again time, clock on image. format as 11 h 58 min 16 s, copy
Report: 2 h 10 min 40 s
